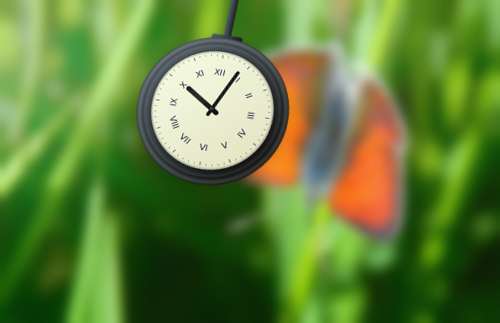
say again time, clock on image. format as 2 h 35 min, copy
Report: 10 h 04 min
